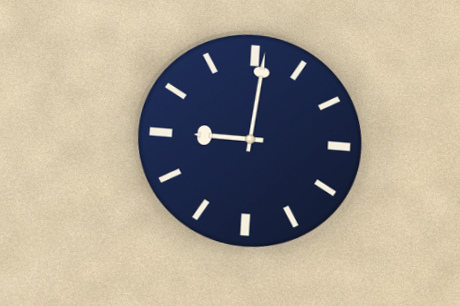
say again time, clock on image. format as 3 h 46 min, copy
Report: 9 h 01 min
